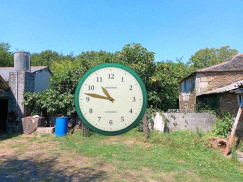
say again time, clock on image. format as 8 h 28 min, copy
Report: 10 h 47 min
